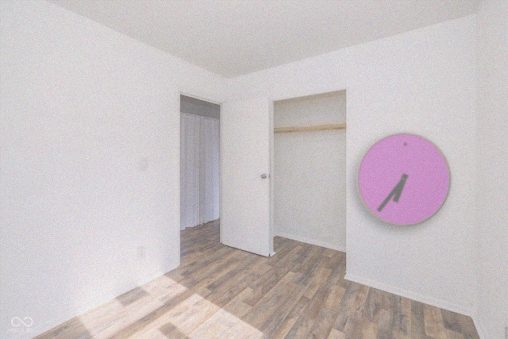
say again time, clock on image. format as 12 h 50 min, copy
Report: 6 h 36 min
